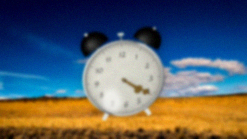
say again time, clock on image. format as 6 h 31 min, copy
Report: 4 h 21 min
